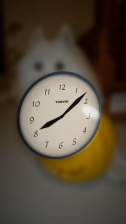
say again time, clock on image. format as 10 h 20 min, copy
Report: 8 h 08 min
